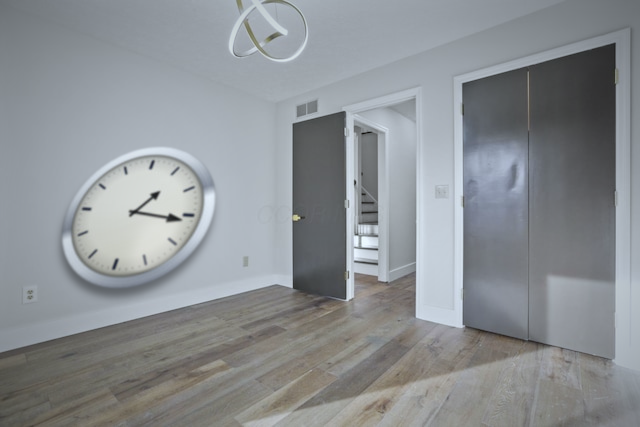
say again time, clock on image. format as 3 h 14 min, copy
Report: 1 h 16 min
